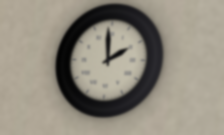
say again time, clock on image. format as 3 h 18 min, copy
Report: 1 h 59 min
